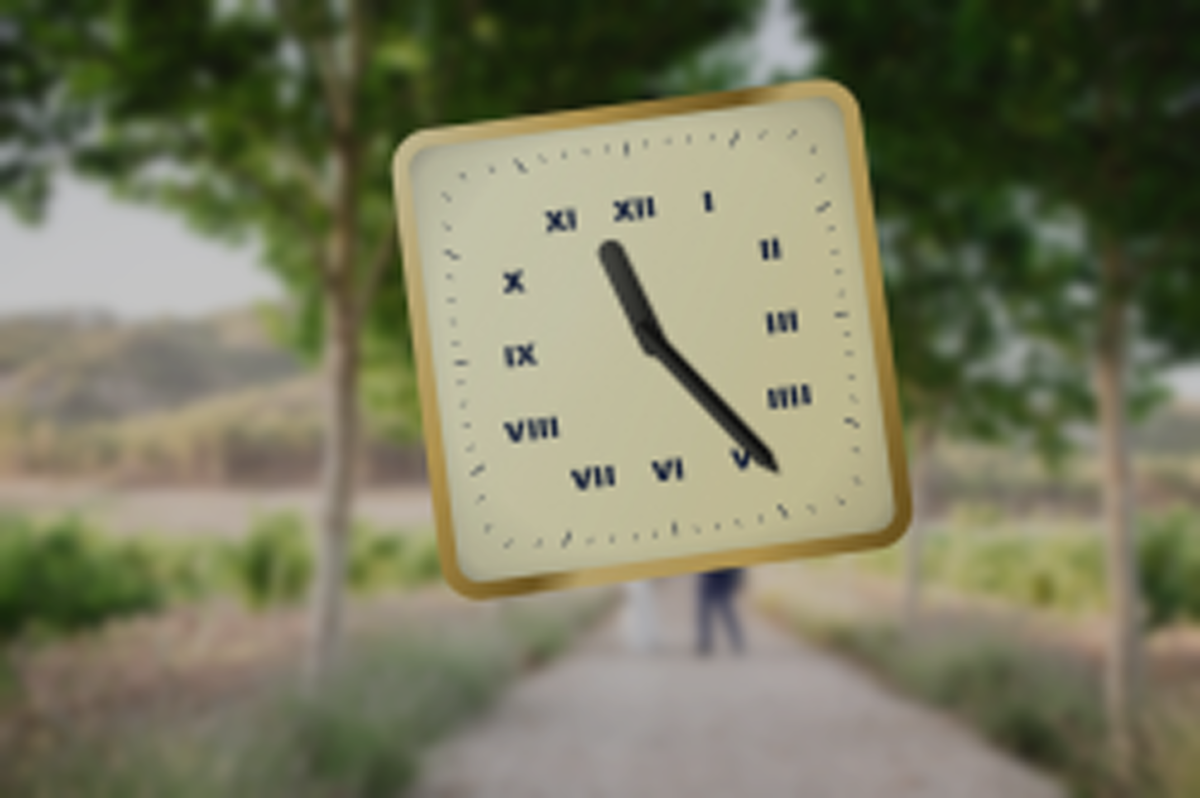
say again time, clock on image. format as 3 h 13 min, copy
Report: 11 h 24 min
